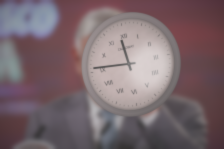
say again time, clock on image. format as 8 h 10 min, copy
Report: 11 h 46 min
